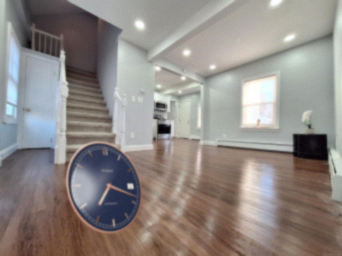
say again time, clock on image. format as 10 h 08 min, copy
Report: 7 h 18 min
